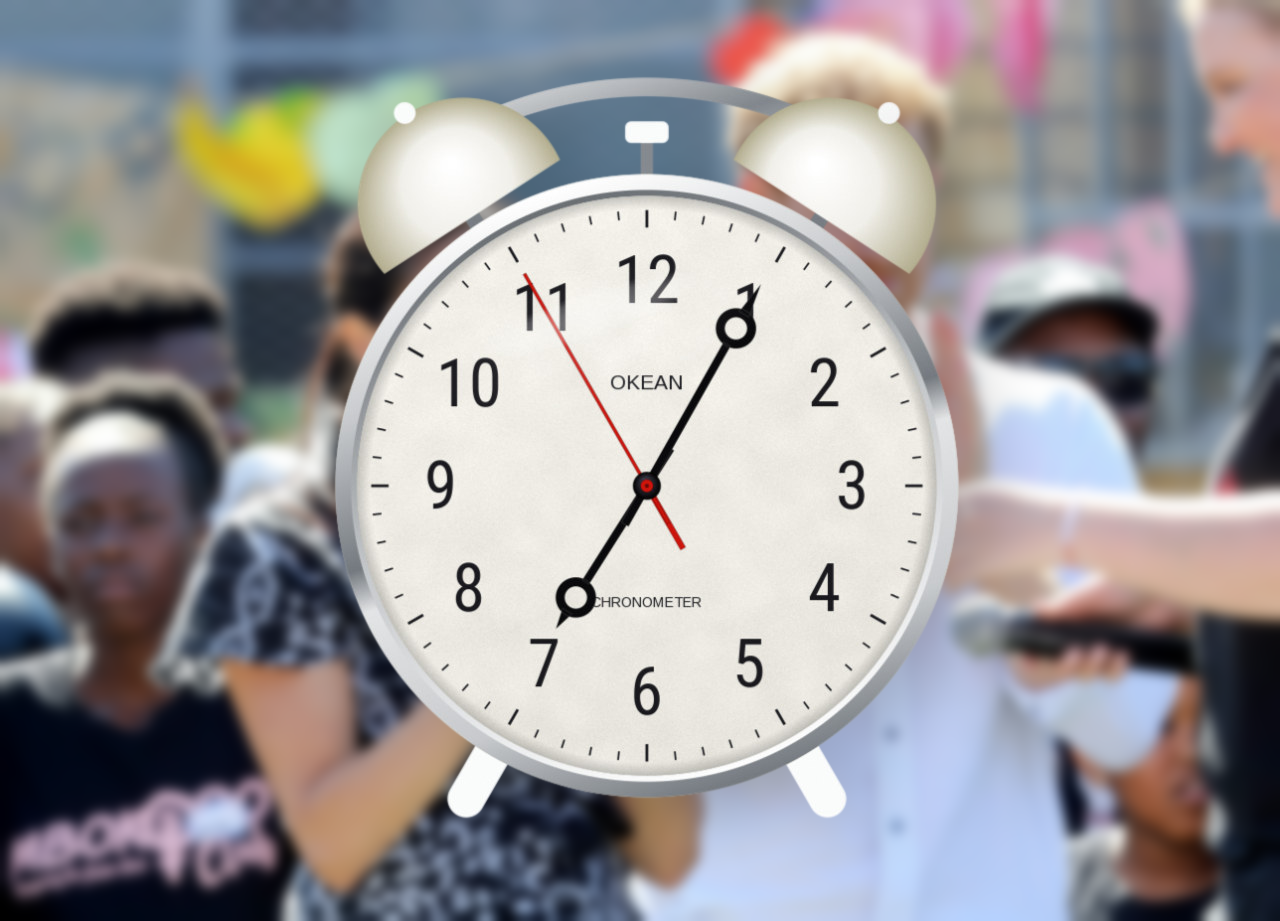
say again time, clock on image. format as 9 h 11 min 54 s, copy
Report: 7 h 04 min 55 s
